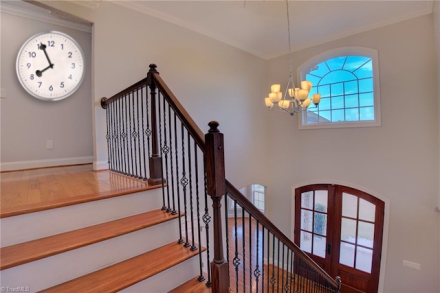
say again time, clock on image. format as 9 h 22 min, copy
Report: 7 h 56 min
